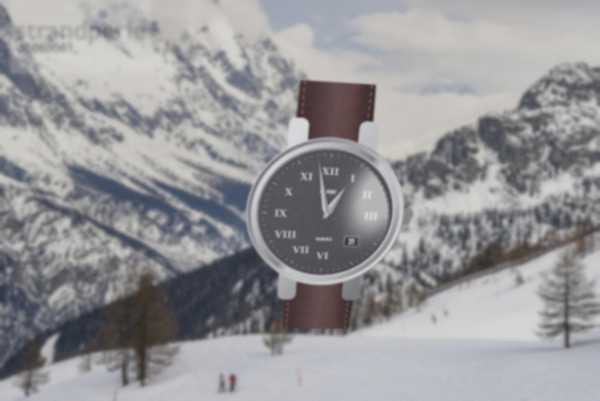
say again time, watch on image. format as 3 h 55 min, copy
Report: 12 h 58 min
